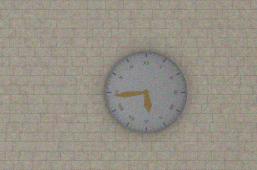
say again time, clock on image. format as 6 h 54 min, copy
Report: 5 h 44 min
